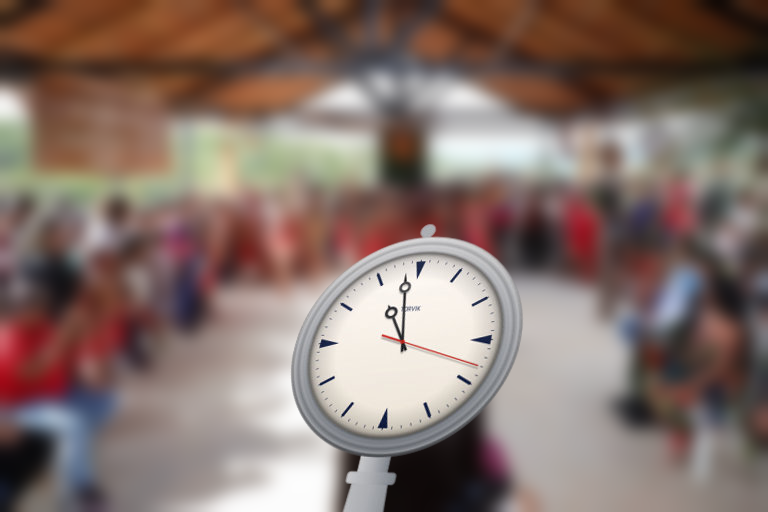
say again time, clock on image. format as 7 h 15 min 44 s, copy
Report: 10 h 58 min 18 s
